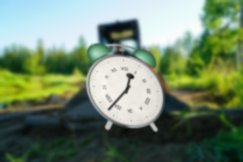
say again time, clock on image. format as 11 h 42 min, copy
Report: 12 h 37 min
